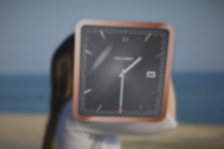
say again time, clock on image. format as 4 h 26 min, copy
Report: 1 h 30 min
